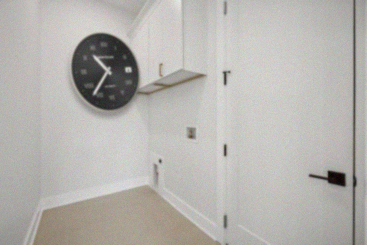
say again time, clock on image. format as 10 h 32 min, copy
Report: 10 h 37 min
